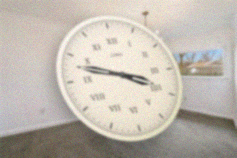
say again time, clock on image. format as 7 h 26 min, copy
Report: 3 h 48 min
